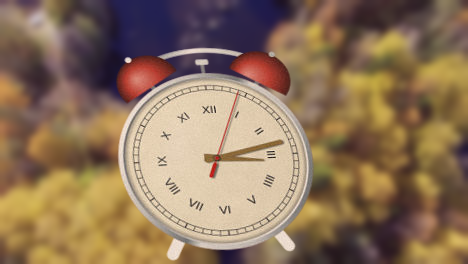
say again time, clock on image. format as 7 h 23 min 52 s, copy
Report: 3 h 13 min 04 s
